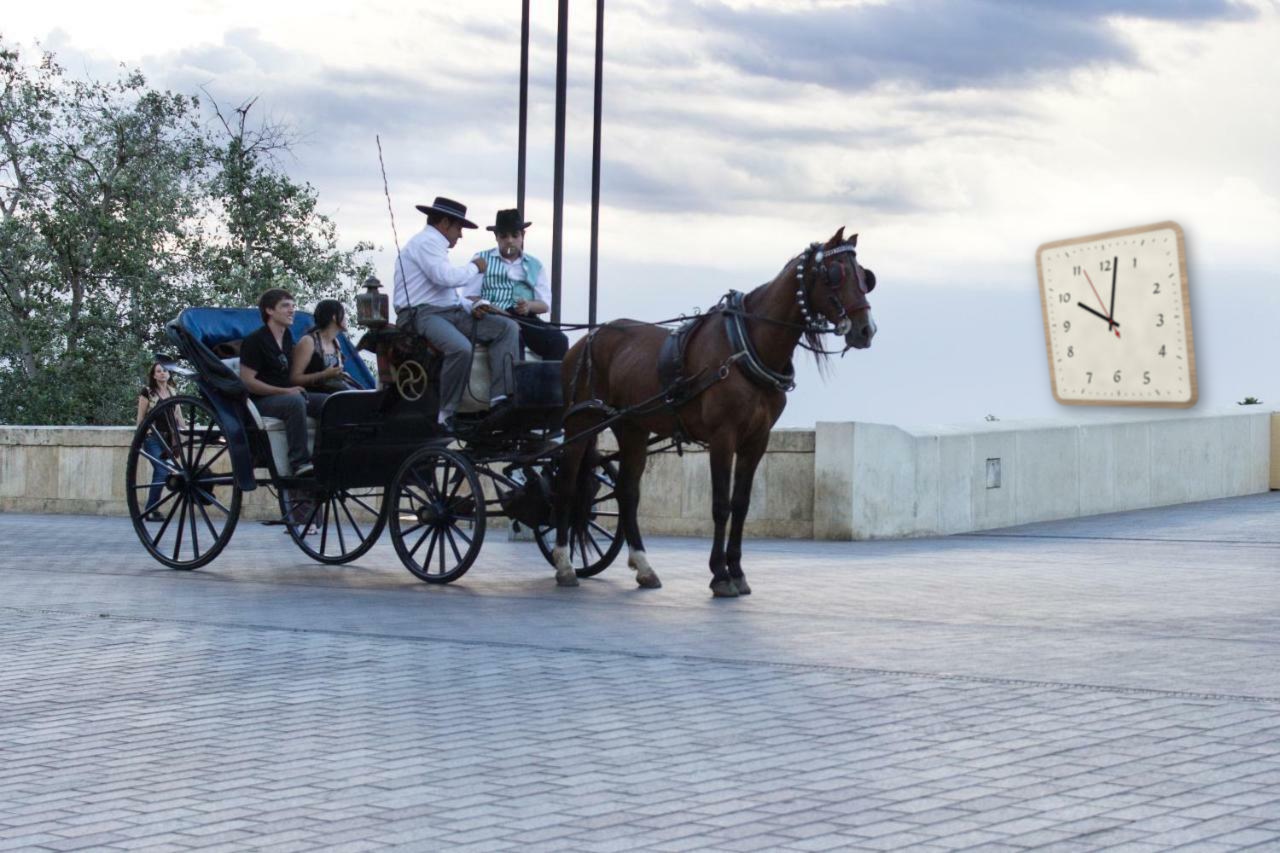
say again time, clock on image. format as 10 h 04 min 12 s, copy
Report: 10 h 01 min 56 s
